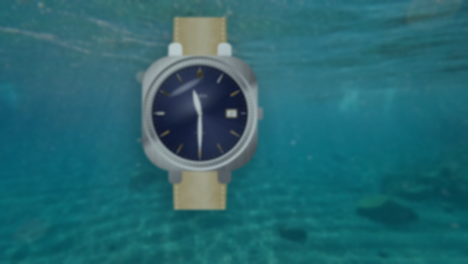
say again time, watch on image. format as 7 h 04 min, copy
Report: 11 h 30 min
